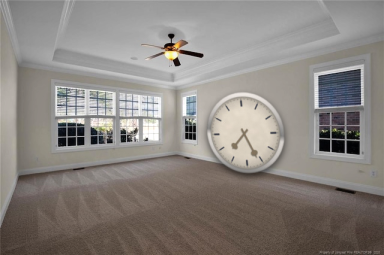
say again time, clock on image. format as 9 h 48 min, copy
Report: 7 h 26 min
